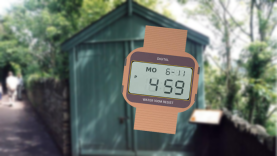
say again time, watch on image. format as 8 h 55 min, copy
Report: 4 h 59 min
